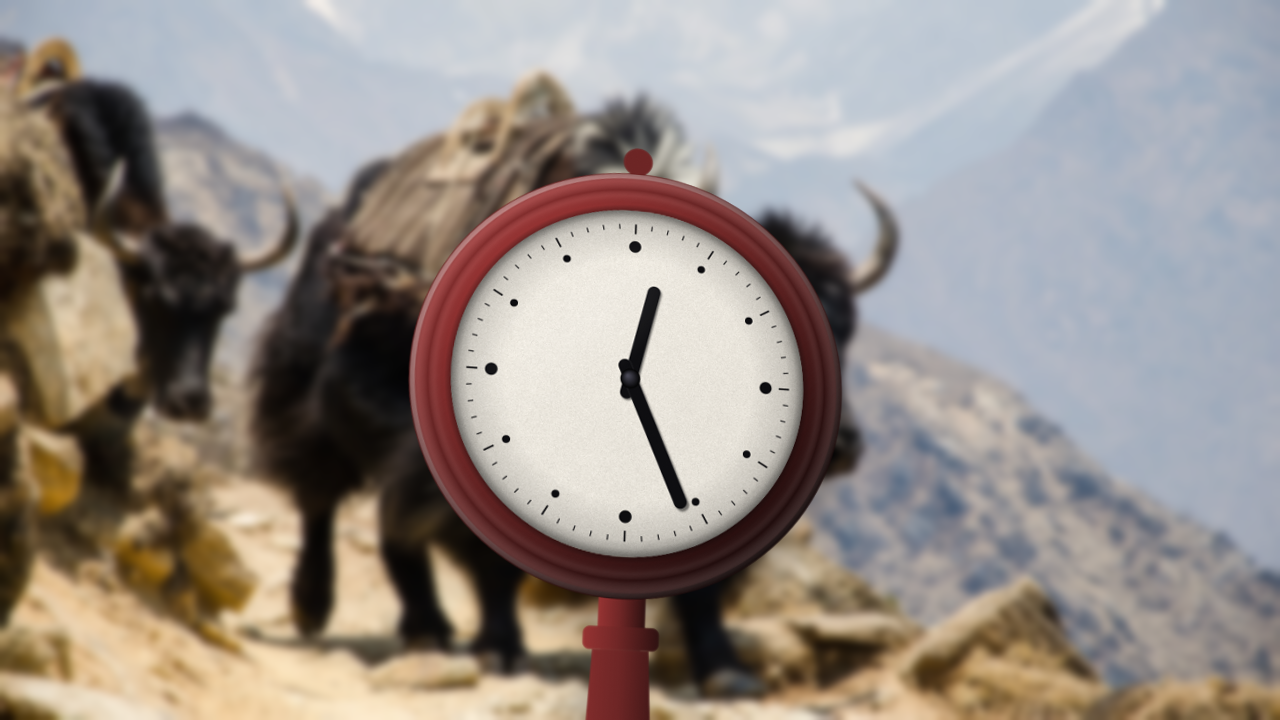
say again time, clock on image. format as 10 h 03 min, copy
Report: 12 h 26 min
